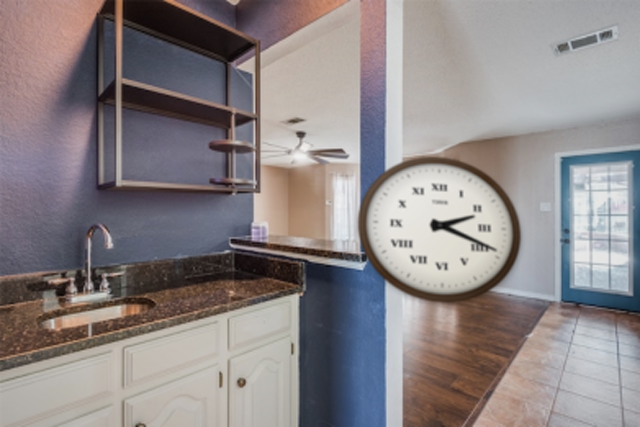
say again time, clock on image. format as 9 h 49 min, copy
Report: 2 h 19 min
